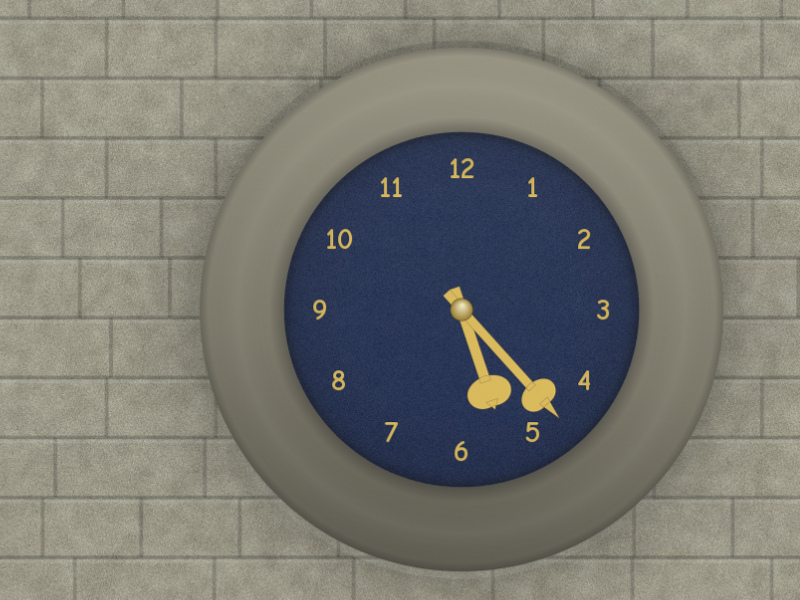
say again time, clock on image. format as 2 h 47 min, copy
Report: 5 h 23 min
